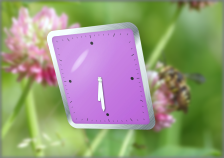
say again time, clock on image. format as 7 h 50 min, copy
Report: 6 h 31 min
